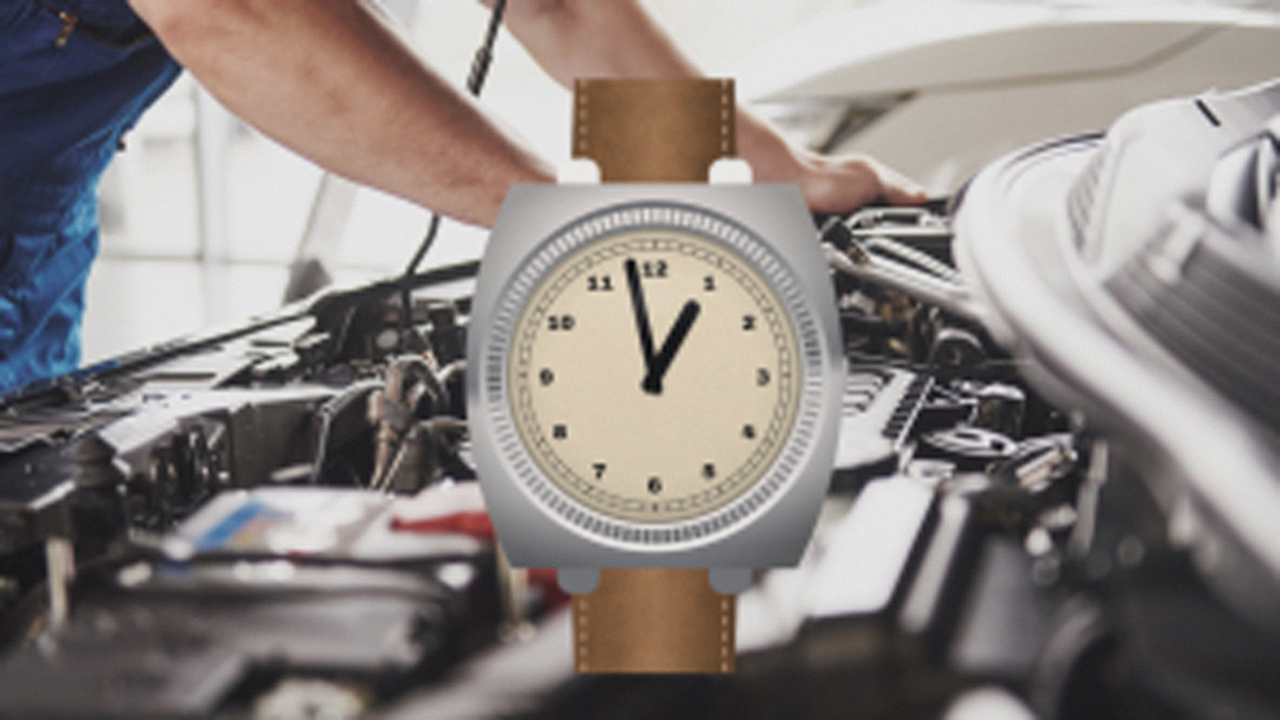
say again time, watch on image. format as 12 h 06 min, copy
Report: 12 h 58 min
